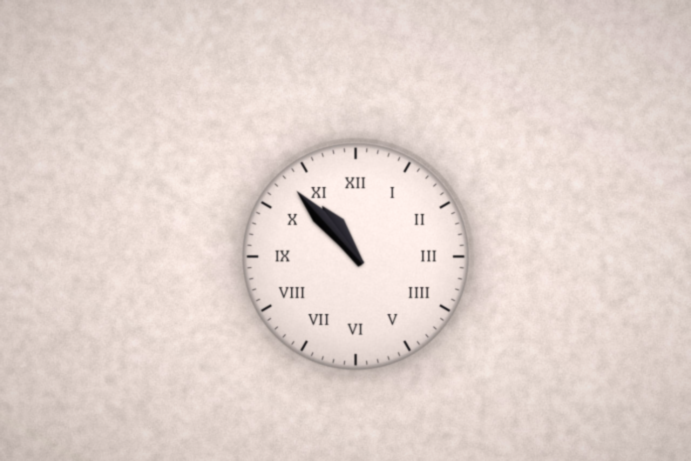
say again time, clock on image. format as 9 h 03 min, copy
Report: 10 h 53 min
